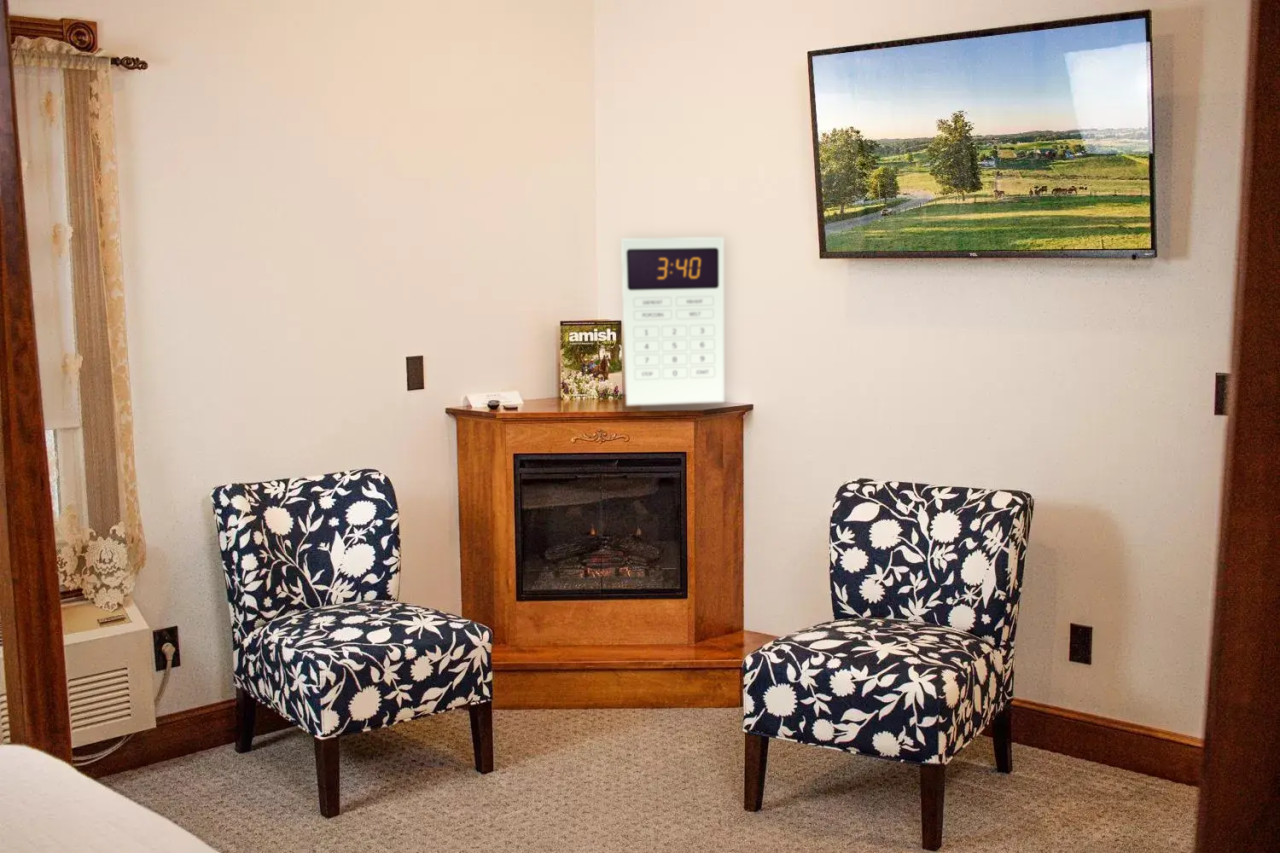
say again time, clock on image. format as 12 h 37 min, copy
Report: 3 h 40 min
